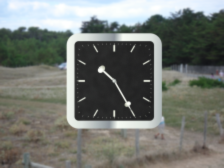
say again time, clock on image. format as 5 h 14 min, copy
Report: 10 h 25 min
